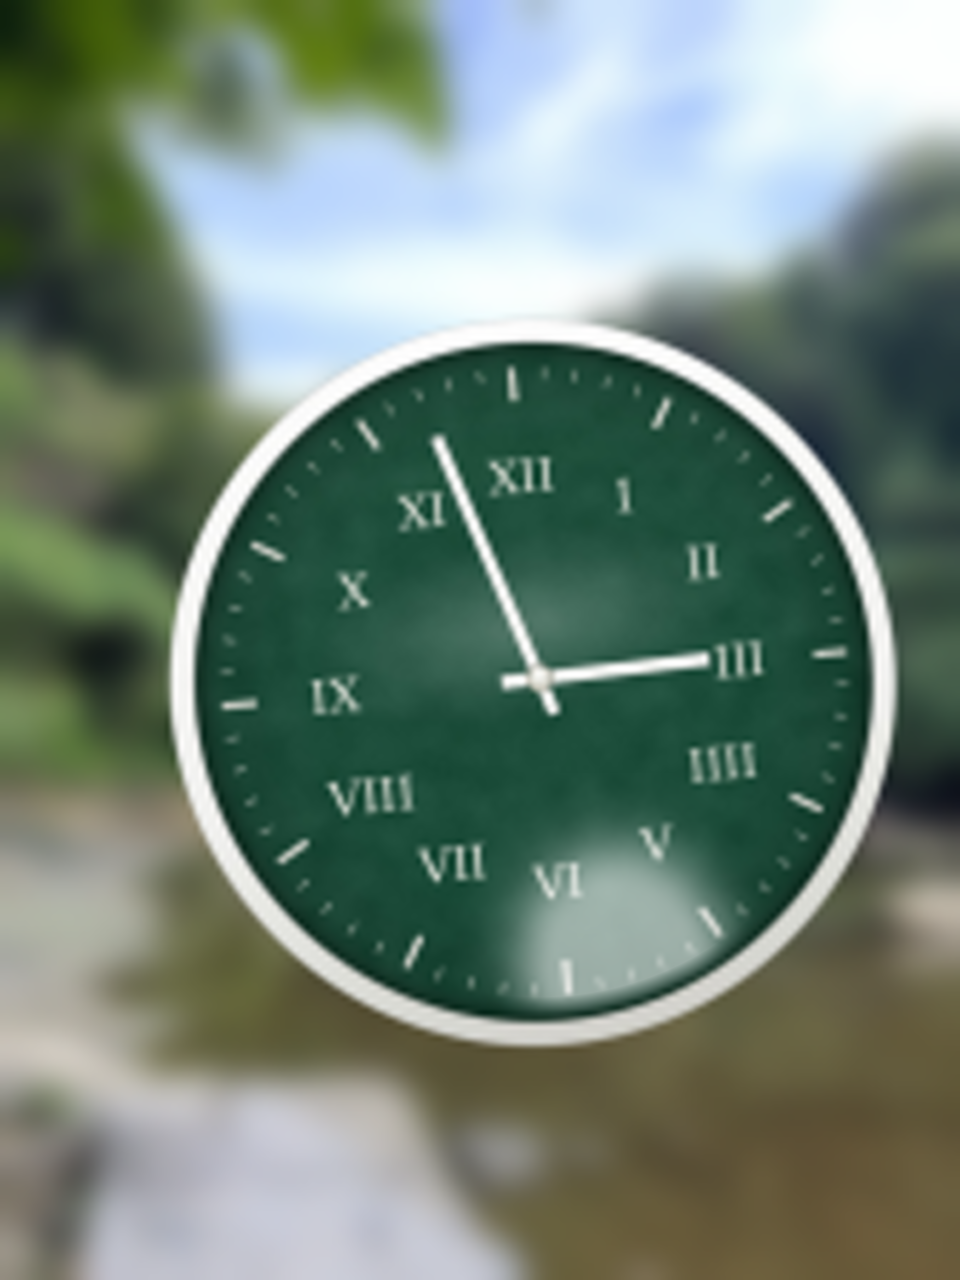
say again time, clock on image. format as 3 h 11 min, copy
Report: 2 h 57 min
